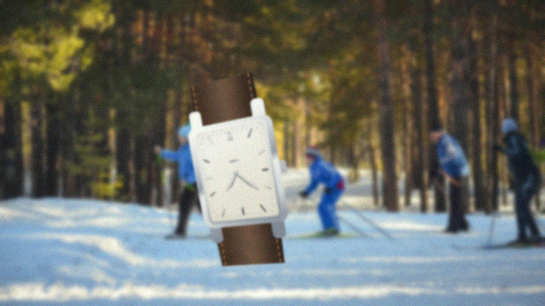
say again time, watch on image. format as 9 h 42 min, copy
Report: 7 h 22 min
